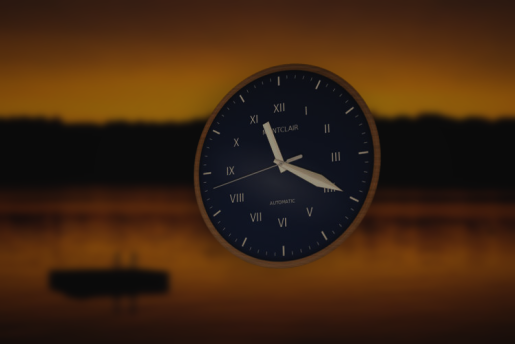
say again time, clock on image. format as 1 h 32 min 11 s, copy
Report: 11 h 19 min 43 s
